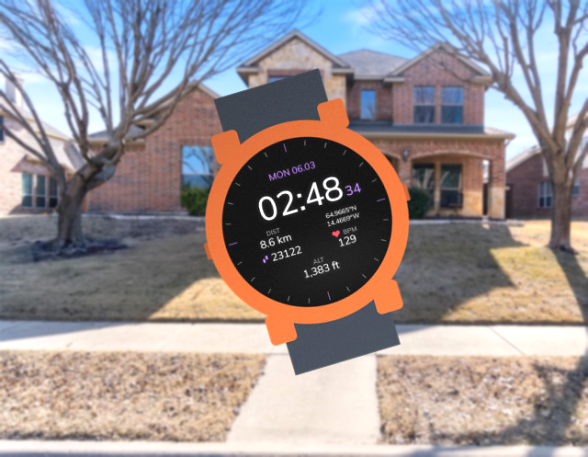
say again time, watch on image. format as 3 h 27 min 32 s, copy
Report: 2 h 48 min 34 s
